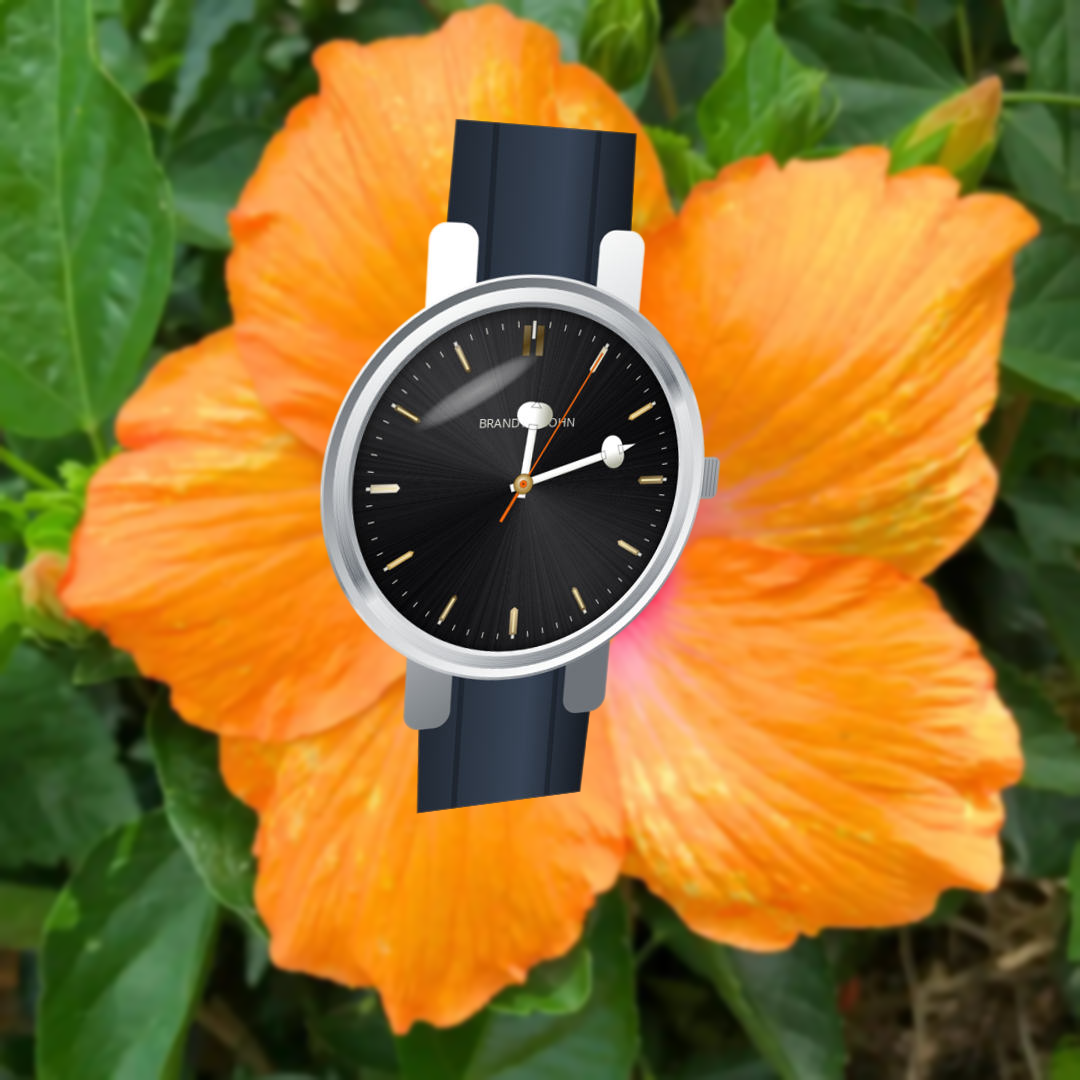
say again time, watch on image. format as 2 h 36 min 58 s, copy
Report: 12 h 12 min 05 s
